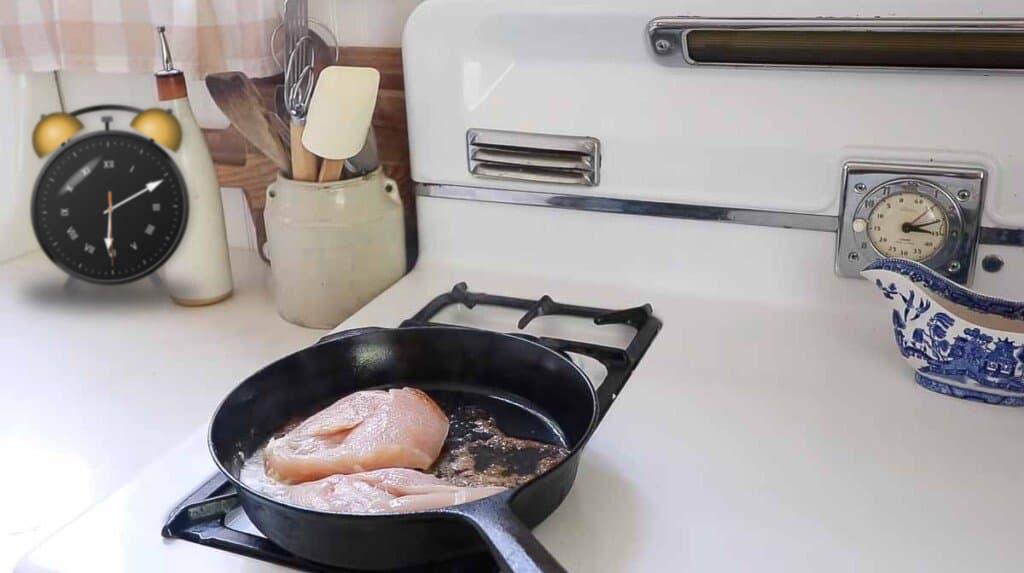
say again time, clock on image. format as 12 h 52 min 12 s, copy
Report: 6 h 10 min 30 s
